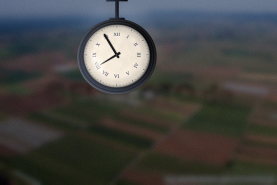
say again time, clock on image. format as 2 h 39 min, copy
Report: 7 h 55 min
